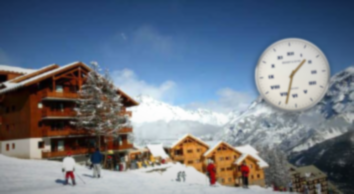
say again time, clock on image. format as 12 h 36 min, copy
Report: 1 h 33 min
